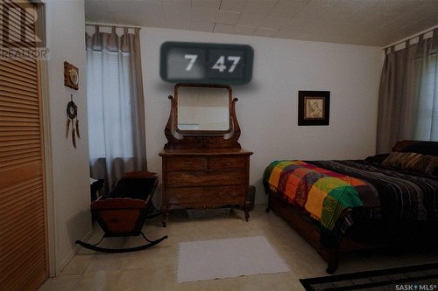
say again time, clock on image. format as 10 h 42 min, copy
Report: 7 h 47 min
